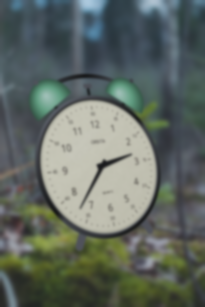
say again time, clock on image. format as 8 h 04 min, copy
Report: 2 h 37 min
